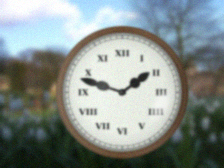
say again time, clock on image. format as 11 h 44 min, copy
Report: 1 h 48 min
